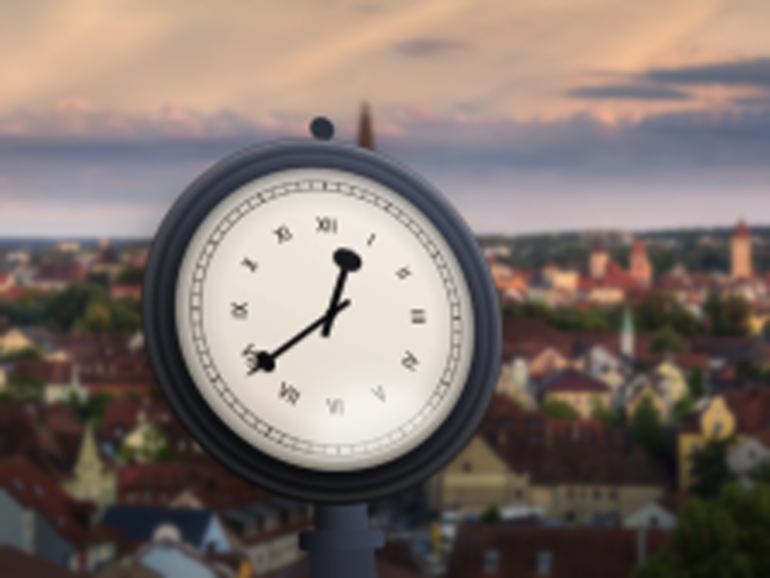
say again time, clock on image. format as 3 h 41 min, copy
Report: 12 h 39 min
